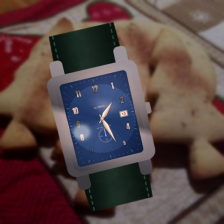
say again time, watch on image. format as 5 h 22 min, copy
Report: 1 h 27 min
